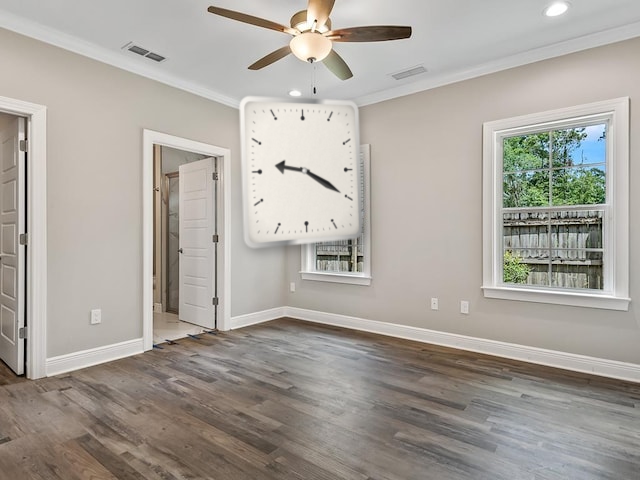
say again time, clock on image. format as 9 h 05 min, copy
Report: 9 h 20 min
